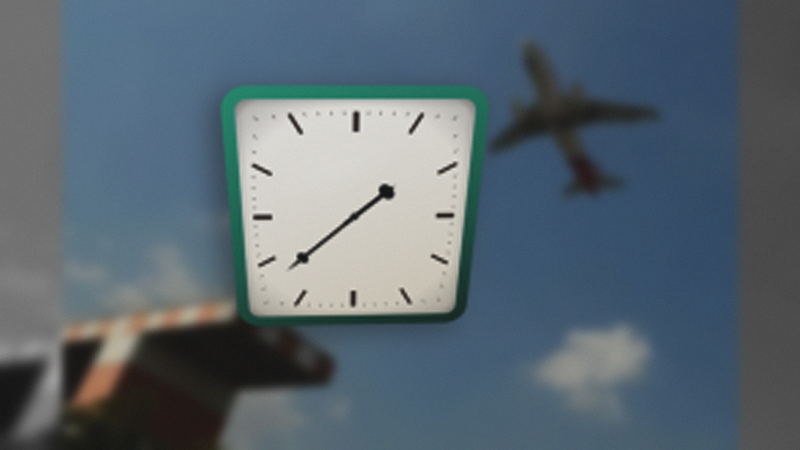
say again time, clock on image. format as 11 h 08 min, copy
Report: 1 h 38 min
